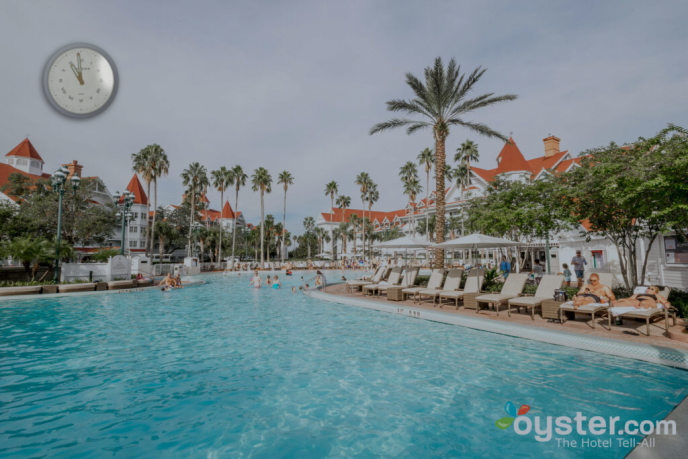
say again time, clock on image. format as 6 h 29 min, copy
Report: 10 h 59 min
